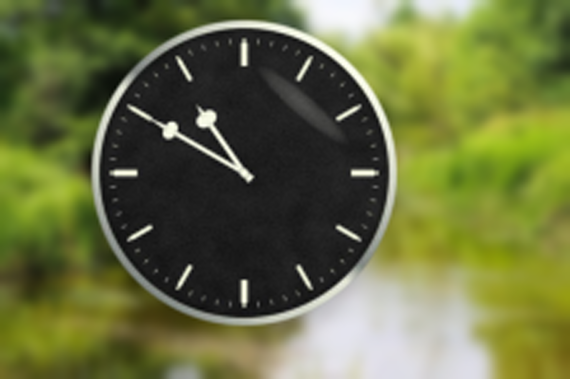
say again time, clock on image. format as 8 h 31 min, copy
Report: 10 h 50 min
